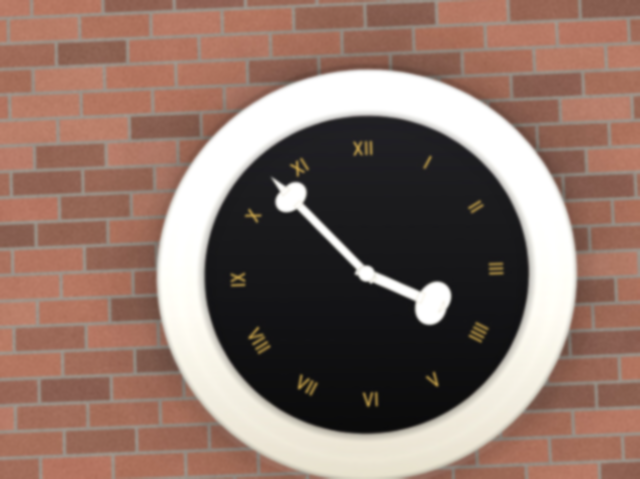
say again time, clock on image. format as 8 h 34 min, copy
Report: 3 h 53 min
